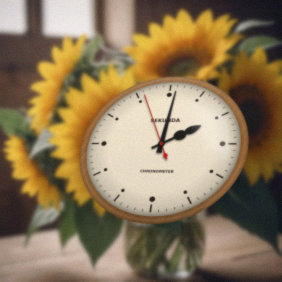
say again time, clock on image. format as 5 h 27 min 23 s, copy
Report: 2 h 00 min 56 s
